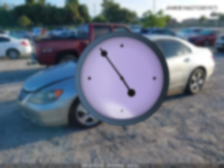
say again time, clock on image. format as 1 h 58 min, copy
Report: 4 h 54 min
